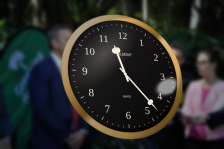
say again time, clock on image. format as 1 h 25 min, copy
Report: 11 h 23 min
